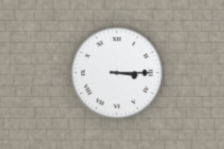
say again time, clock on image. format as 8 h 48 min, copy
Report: 3 h 15 min
